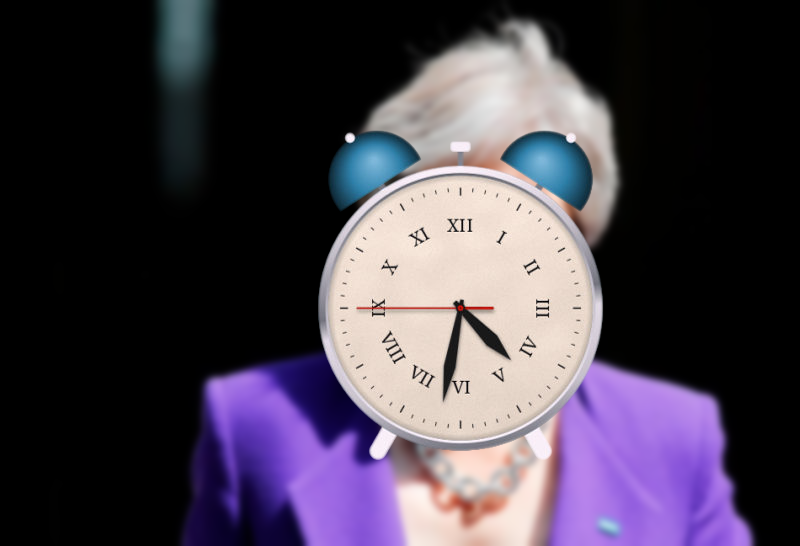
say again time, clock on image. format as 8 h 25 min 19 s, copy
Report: 4 h 31 min 45 s
